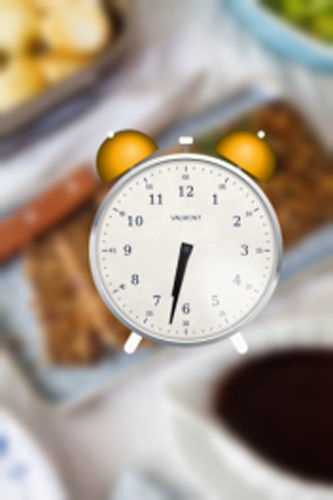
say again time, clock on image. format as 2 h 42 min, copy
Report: 6 h 32 min
